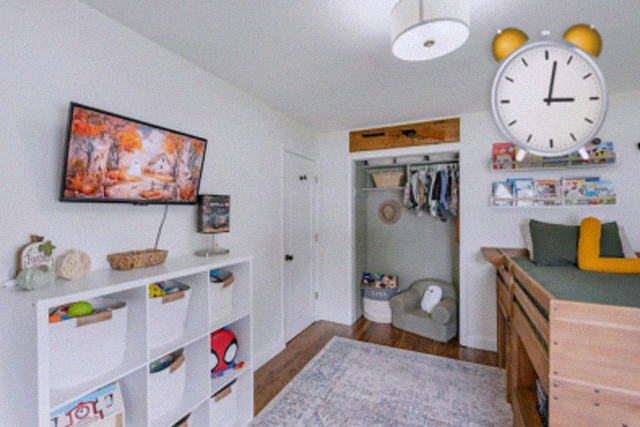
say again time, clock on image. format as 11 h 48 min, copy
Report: 3 h 02 min
